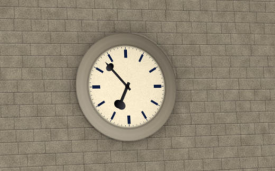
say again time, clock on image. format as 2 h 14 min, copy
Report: 6 h 53 min
